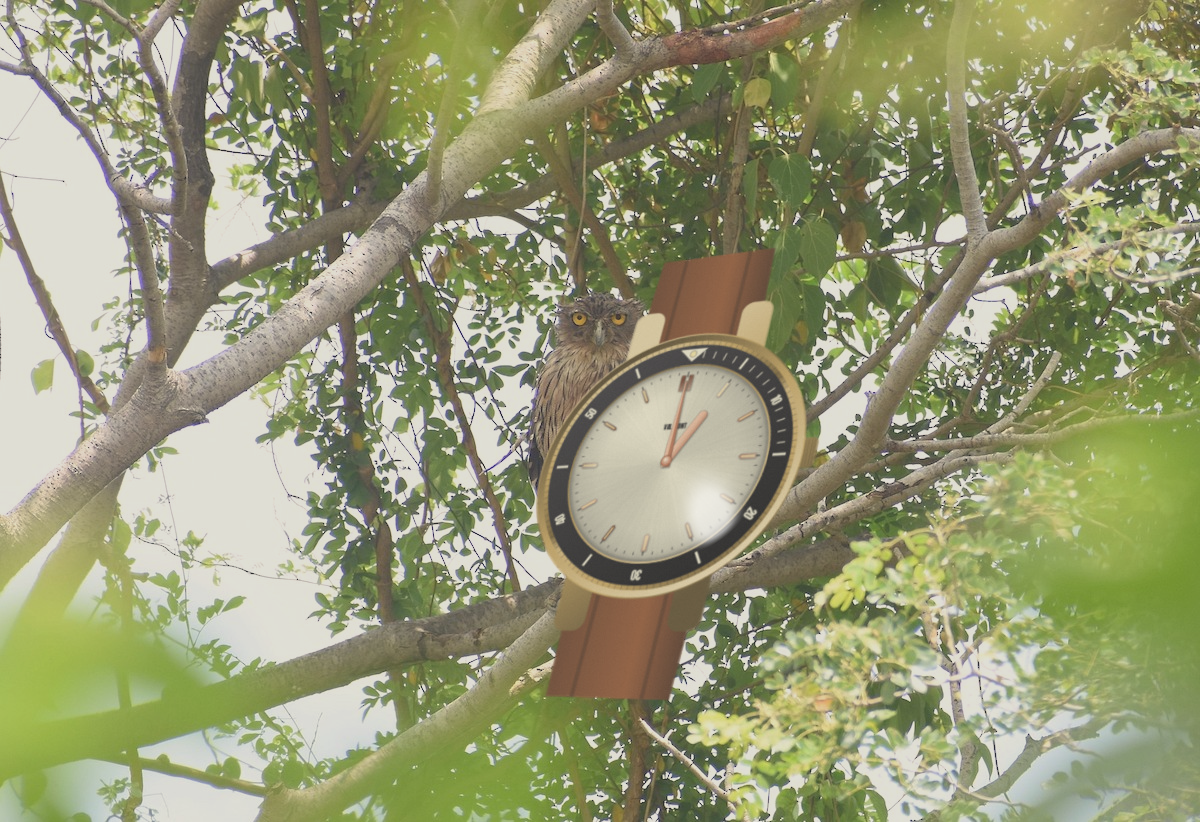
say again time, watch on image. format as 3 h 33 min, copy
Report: 1 h 00 min
